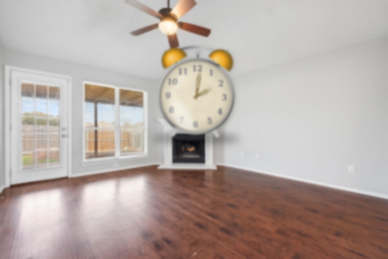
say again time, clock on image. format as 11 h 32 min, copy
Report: 2 h 01 min
